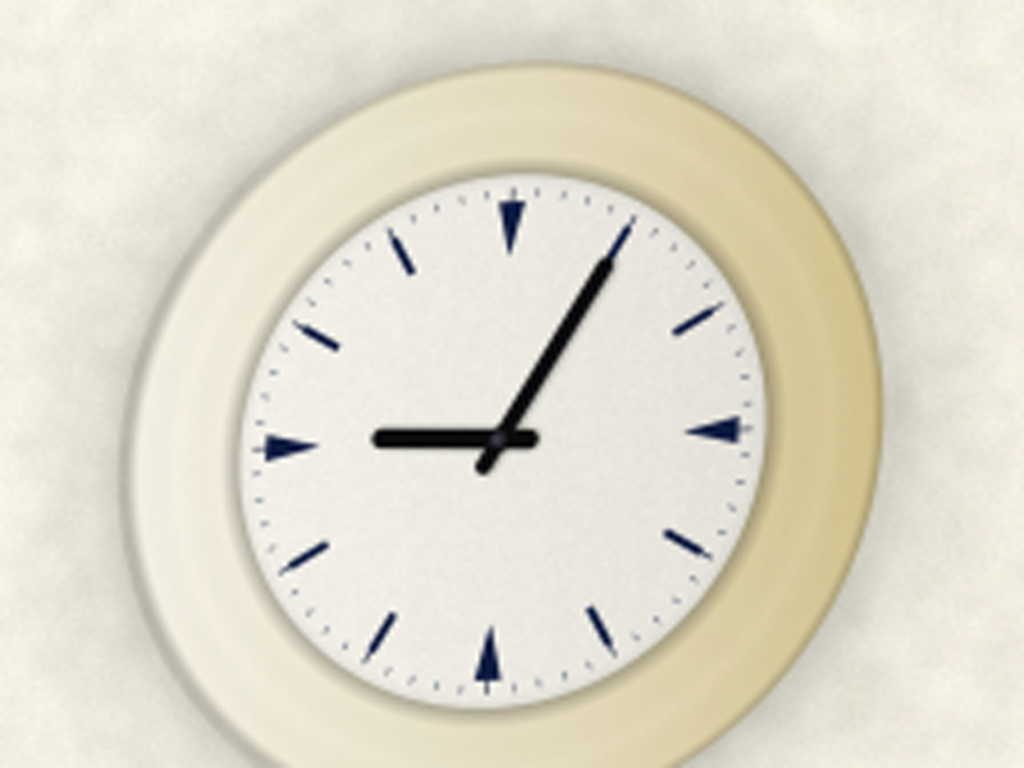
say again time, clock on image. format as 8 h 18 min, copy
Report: 9 h 05 min
